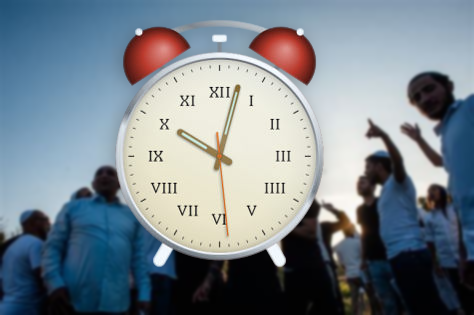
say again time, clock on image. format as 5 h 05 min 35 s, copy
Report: 10 h 02 min 29 s
